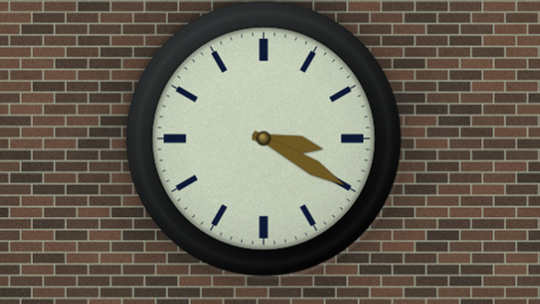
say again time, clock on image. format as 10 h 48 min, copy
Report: 3 h 20 min
